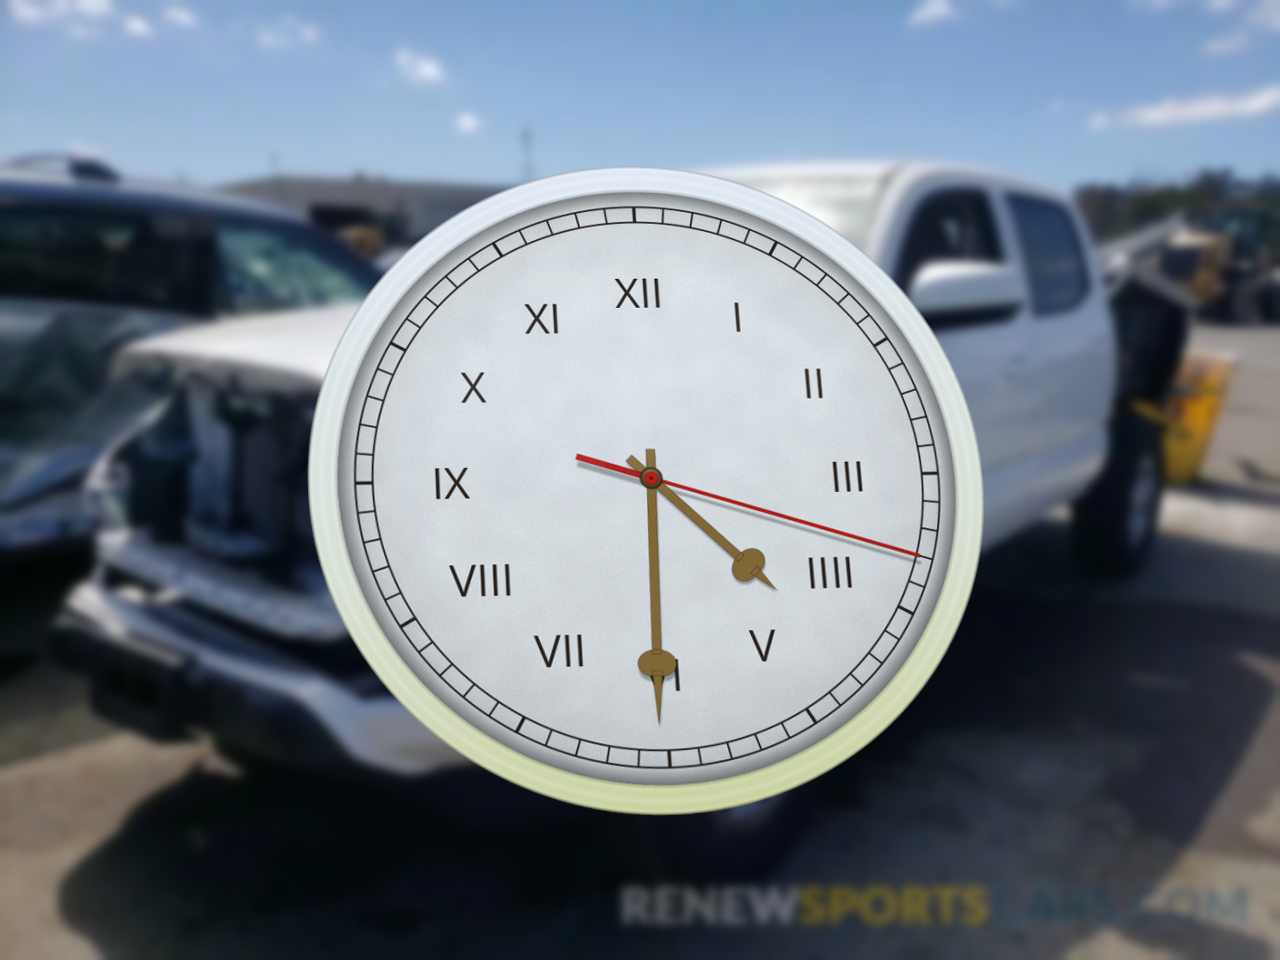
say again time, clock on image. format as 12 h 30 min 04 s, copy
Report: 4 h 30 min 18 s
